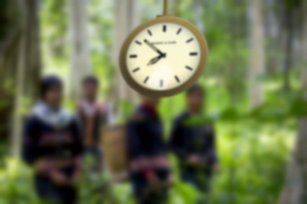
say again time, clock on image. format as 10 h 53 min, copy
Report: 7 h 52 min
